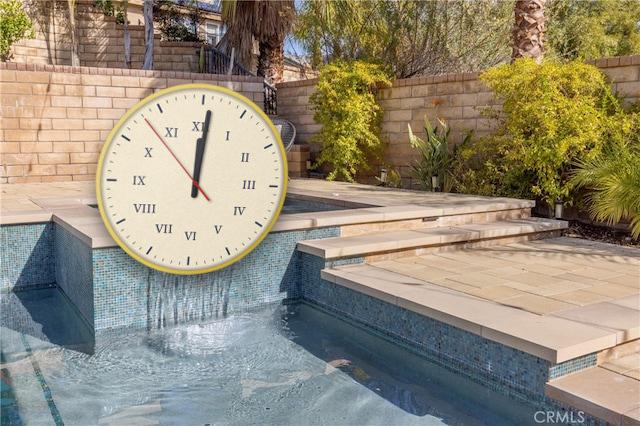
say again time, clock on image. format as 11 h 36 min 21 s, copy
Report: 12 h 00 min 53 s
